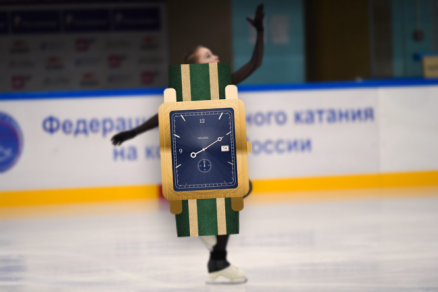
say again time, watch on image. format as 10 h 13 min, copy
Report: 8 h 10 min
